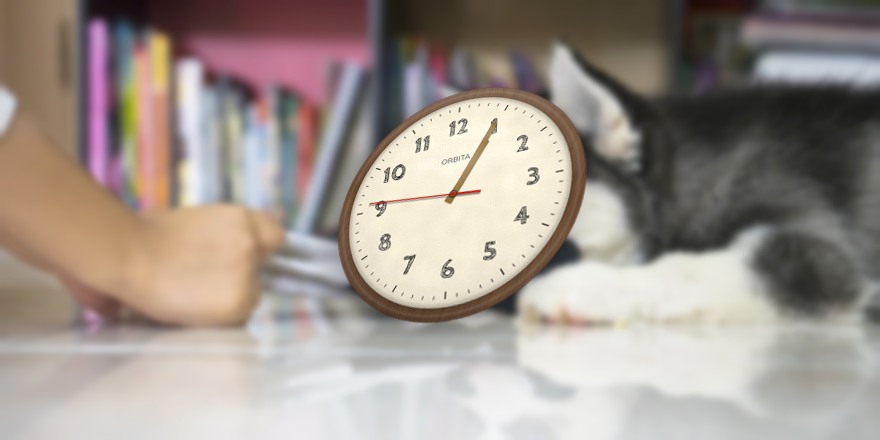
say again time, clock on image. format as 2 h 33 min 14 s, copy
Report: 1 h 04 min 46 s
